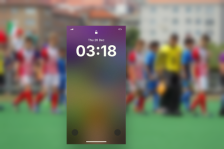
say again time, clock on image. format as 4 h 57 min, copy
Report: 3 h 18 min
